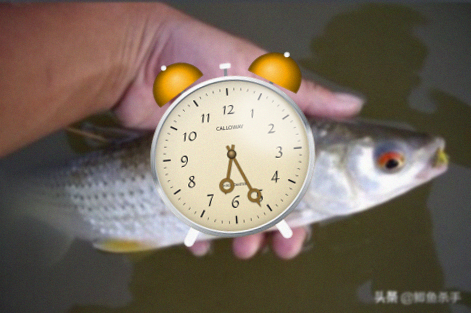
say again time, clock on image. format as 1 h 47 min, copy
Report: 6 h 26 min
